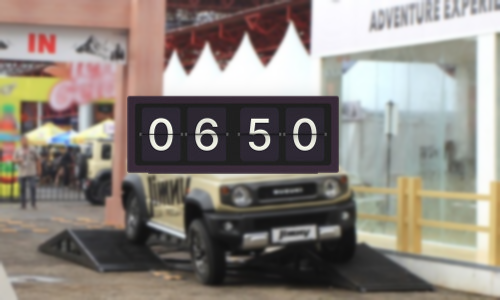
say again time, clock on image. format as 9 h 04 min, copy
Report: 6 h 50 min
